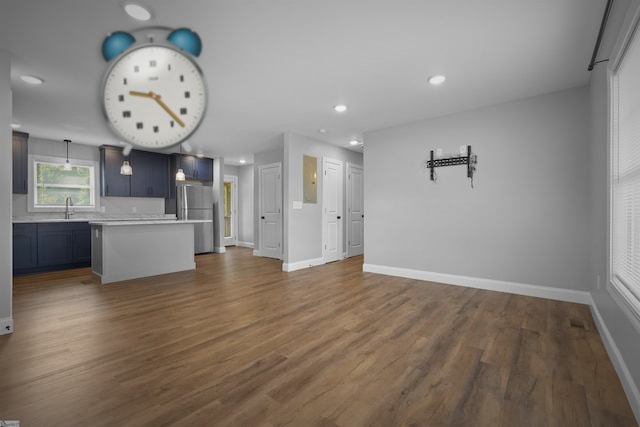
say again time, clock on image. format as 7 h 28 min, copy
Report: 9 h 23 min
